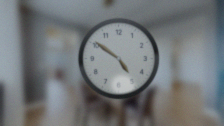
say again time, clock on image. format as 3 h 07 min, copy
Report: 4 h 51 min
